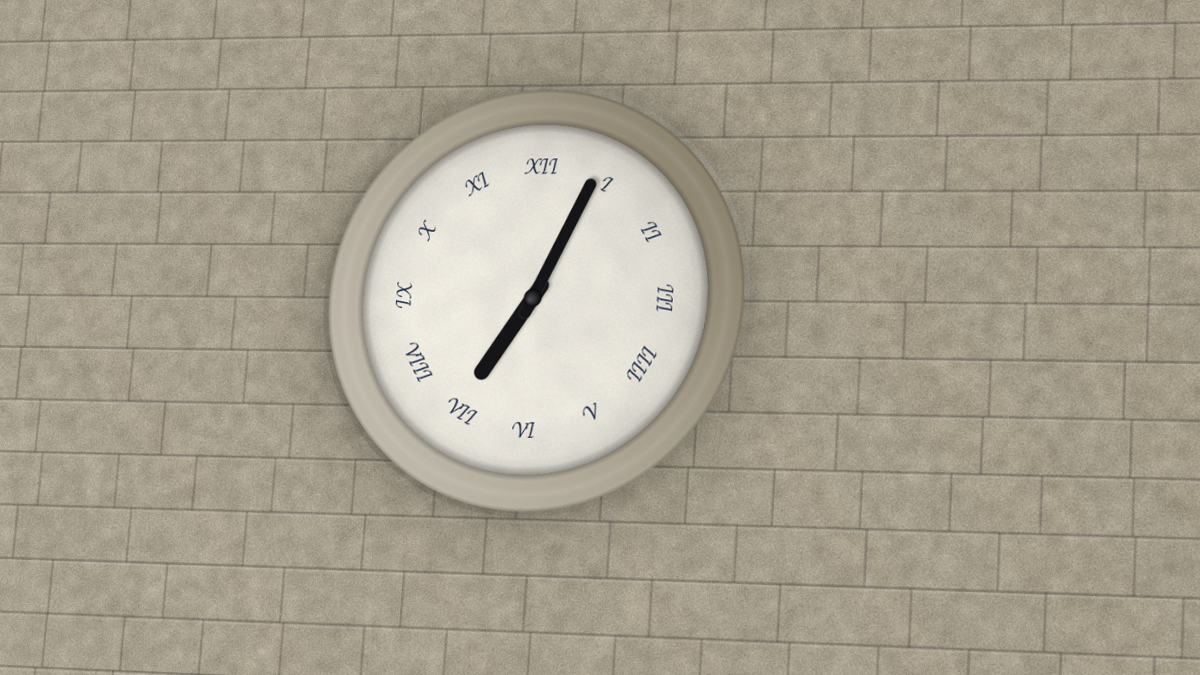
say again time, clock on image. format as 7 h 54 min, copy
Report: 7 h 04 min
